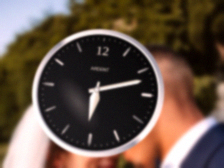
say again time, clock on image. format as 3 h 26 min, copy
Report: 6 h 12 min
